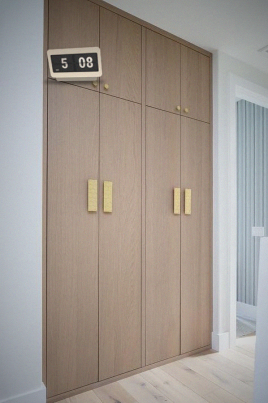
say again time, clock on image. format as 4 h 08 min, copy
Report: 5 h 08 min
